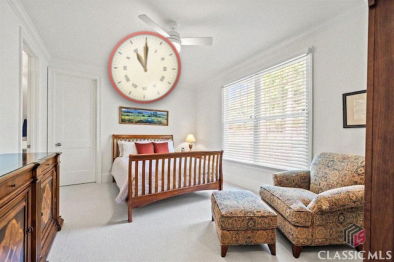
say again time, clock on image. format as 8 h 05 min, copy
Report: 11 h 00 min
